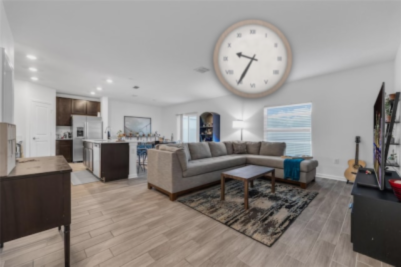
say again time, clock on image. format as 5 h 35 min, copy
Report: 9 h 35 min
